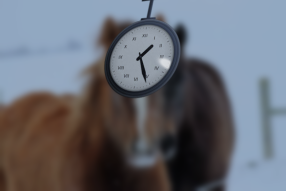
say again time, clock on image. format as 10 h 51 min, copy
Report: 1 h 26 min
